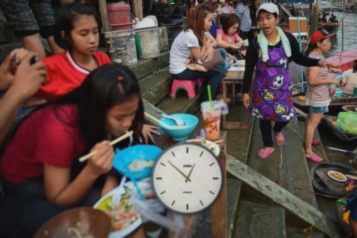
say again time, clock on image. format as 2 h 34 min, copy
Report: 12 h 52 min
